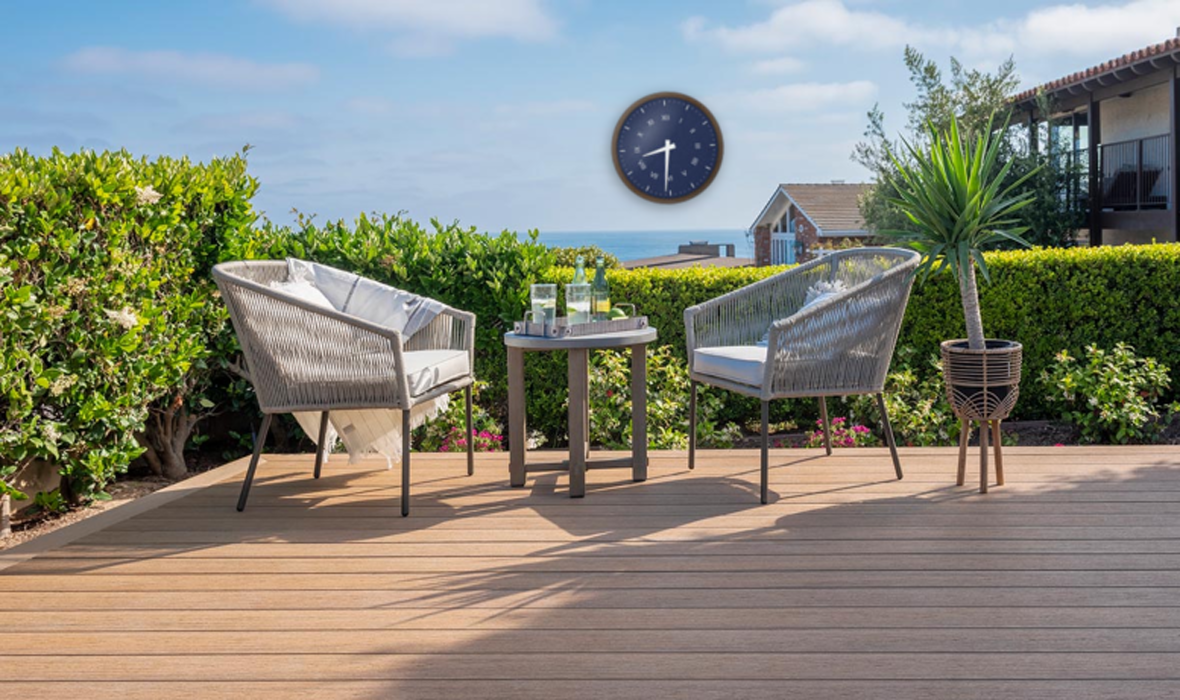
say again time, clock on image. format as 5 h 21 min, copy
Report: 8 h 31 min
